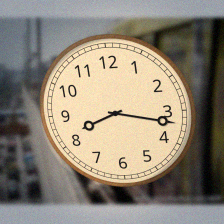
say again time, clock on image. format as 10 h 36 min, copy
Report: 8 h 17 min
